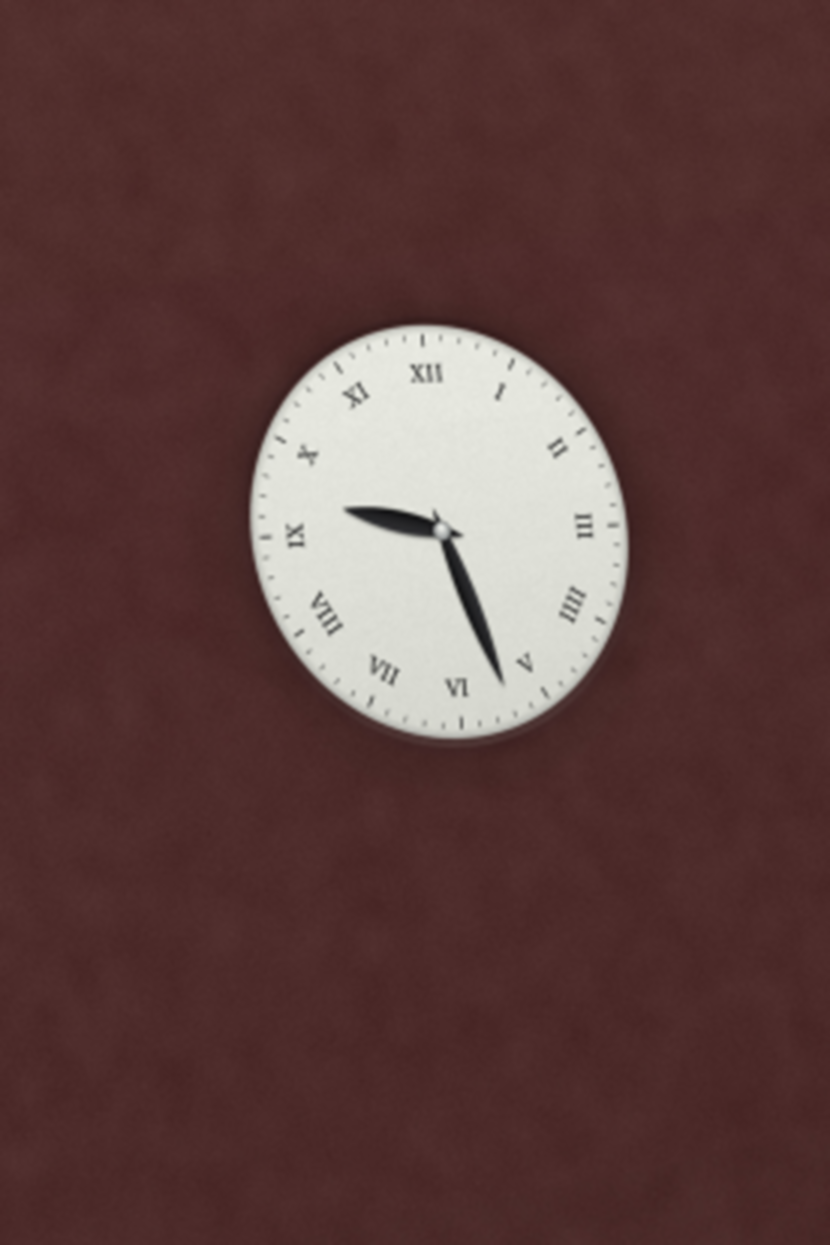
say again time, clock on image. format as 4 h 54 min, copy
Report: 9 h 27 min
